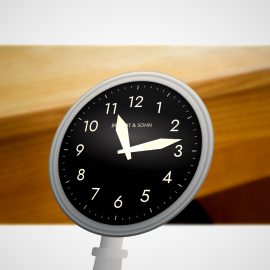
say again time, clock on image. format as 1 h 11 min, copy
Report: 11 h 13 min
